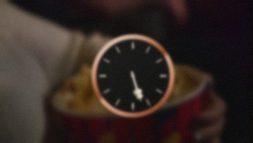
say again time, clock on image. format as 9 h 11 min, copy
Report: 5 h 27 min
